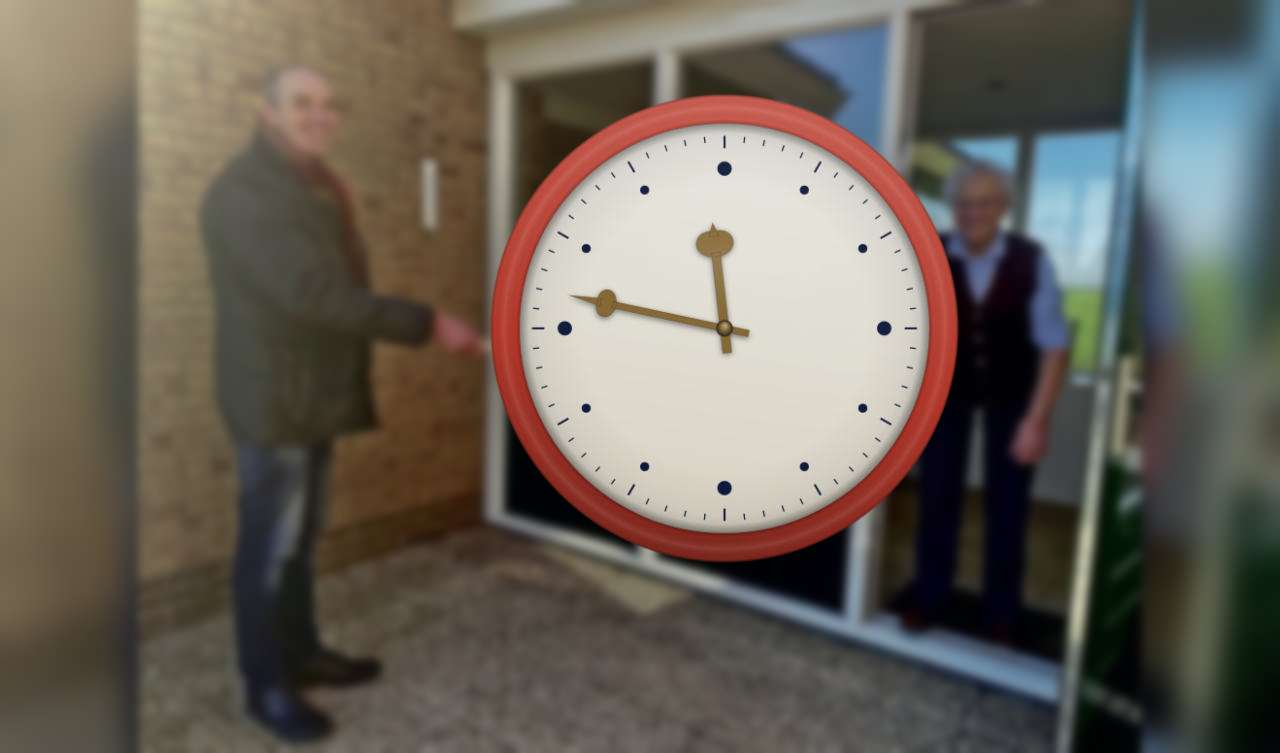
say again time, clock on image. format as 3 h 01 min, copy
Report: 11 h 47 min
